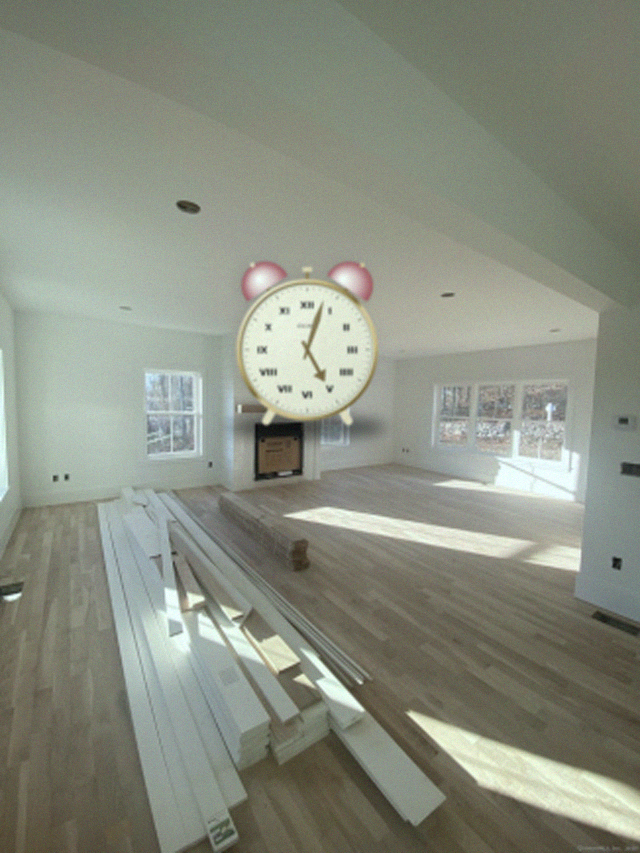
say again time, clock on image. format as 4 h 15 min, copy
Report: 5 h 03 min
